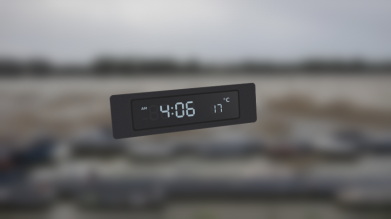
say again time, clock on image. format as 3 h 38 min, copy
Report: 4 h 06 min
